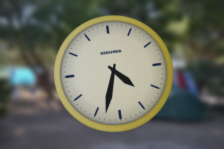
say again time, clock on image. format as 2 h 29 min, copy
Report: 4 h 33 min
